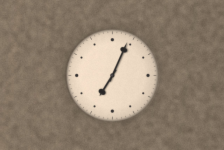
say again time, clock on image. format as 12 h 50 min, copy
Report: 7 h 04 min
